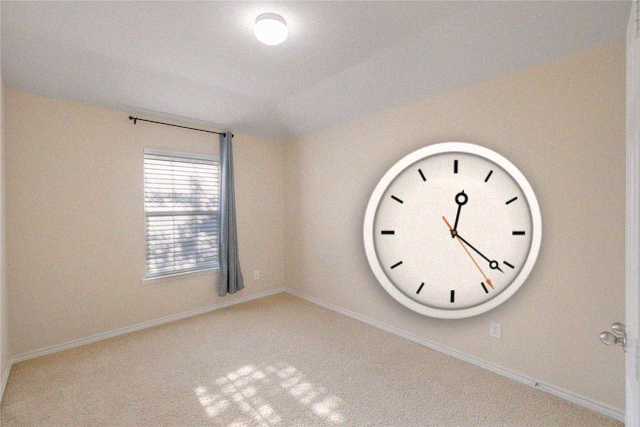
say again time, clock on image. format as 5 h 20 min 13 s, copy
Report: 12 h 21 min 24 s
